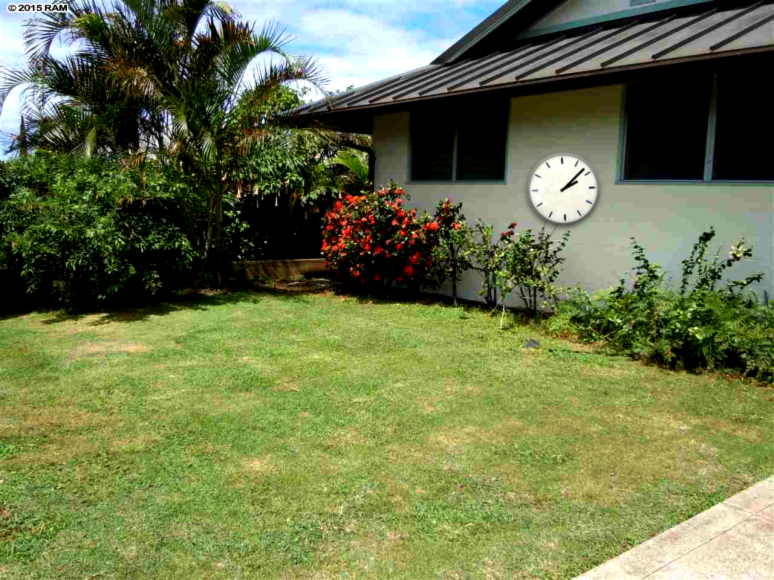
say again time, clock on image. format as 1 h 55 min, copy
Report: 2 h 08 min
